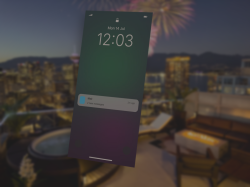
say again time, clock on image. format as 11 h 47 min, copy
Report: 12 h 03 min
